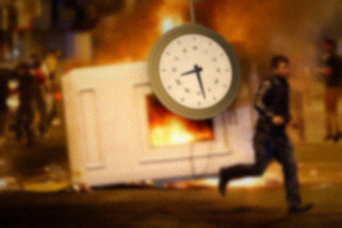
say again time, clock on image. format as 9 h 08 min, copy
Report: 8 h 28 min
